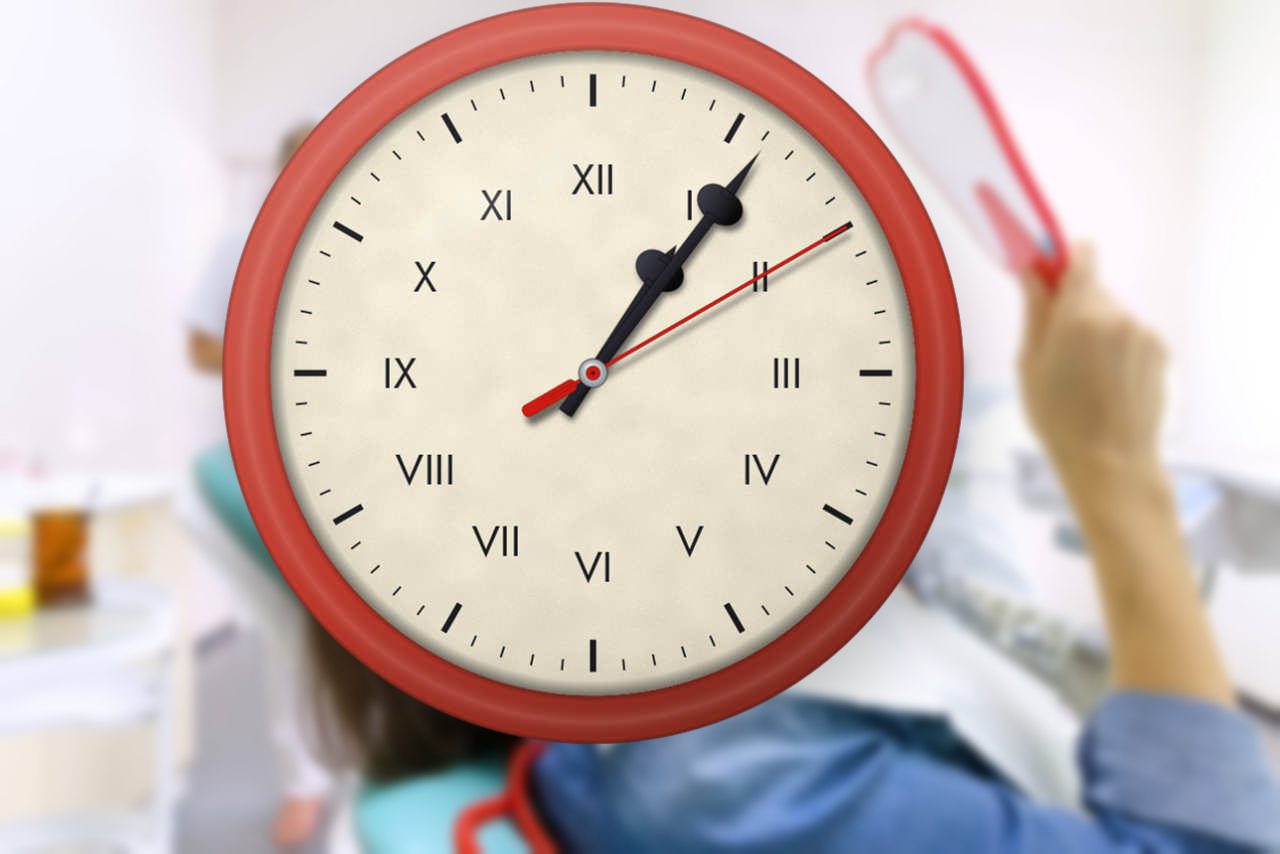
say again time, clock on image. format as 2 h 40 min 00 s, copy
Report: 1 h 06 min 10 s
